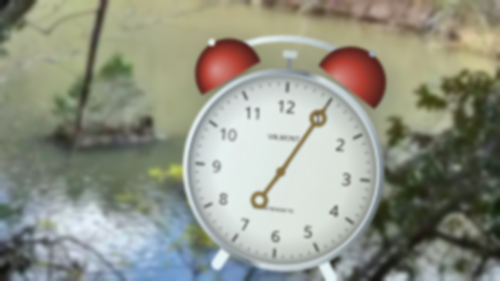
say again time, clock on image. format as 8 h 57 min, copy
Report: 7 h 05 min
